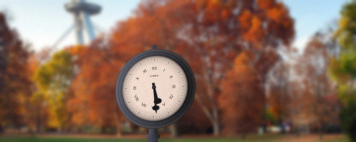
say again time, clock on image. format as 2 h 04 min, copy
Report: 5 h 29 min
